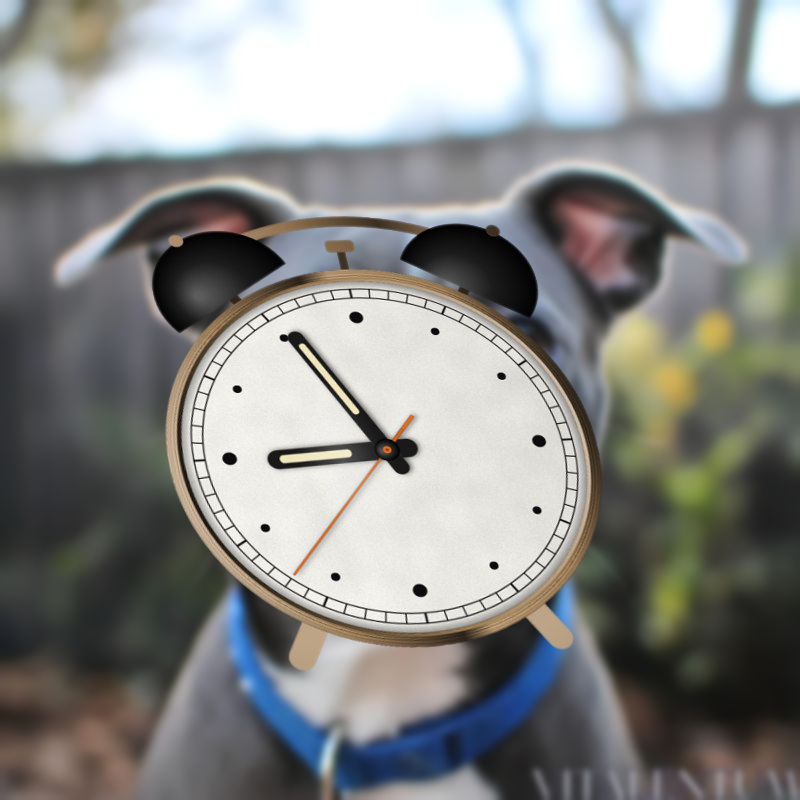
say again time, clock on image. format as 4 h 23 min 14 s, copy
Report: 8 h 55 min 37 s
